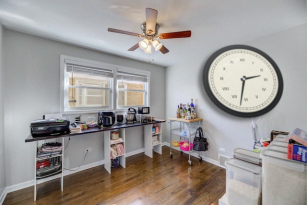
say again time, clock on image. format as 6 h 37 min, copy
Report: 2 h 32 min
